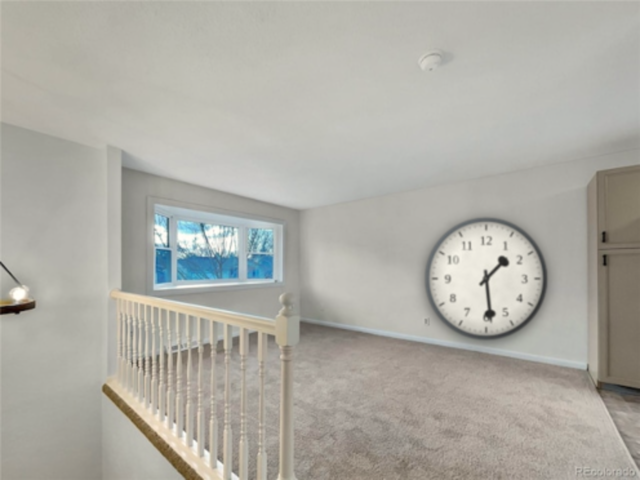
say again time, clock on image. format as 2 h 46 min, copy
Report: 1 h 29 min
